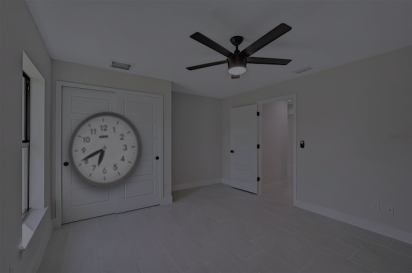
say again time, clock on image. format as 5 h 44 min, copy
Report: 6 h 41 min
